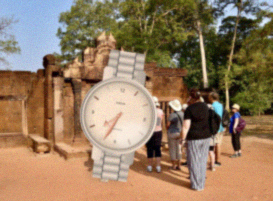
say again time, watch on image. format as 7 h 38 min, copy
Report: 7 h 34 min
